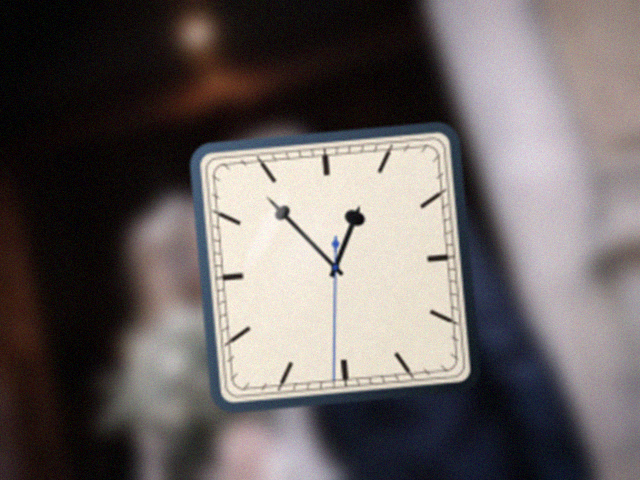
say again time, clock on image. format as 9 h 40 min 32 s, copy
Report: 12 h 53 min 31 s
